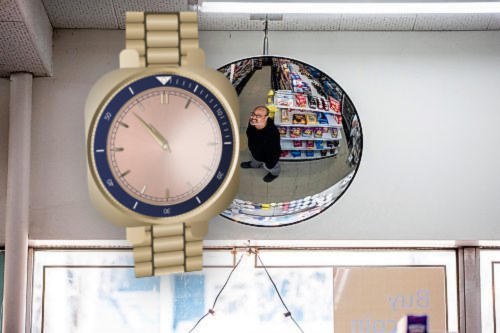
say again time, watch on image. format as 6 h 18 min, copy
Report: 10 h 53 min
